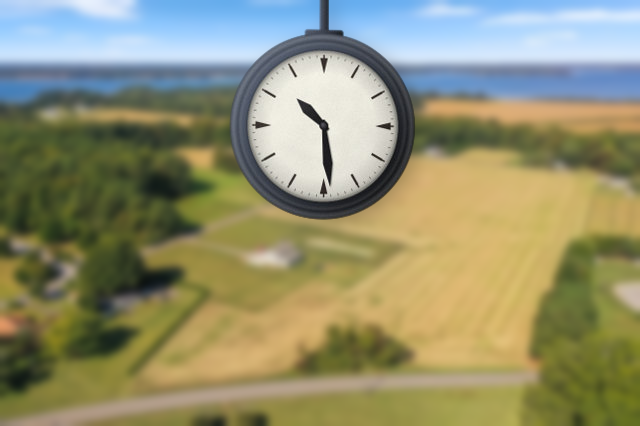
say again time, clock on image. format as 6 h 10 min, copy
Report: 10 h 29 min
